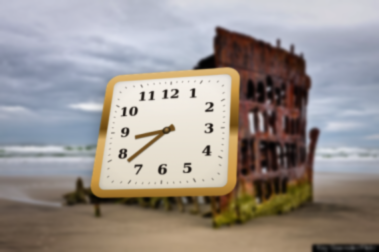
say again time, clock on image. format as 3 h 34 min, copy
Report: 8 h 38 min
